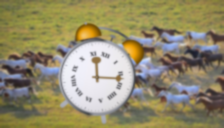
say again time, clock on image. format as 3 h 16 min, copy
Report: 11 h 12 min
